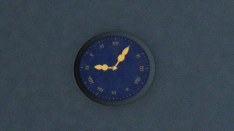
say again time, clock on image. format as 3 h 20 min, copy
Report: 9 h 05 min
